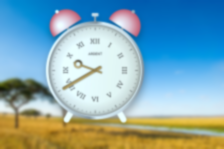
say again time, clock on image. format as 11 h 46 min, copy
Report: 9 h 40 min
